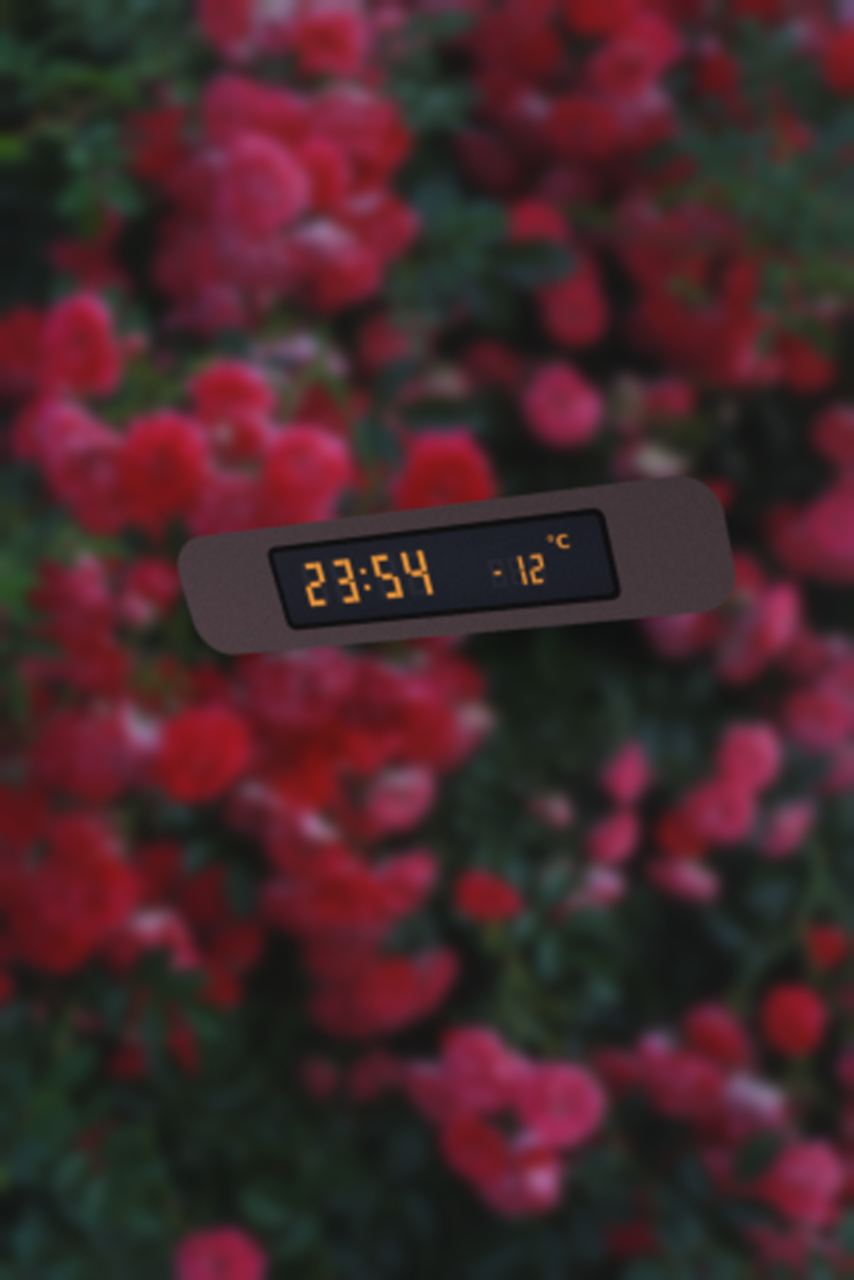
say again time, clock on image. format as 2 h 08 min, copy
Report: 23 h 54 min
